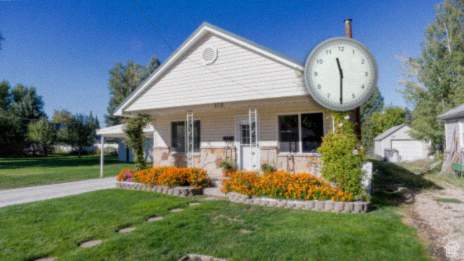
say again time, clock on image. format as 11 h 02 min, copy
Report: 11 h 30 min
